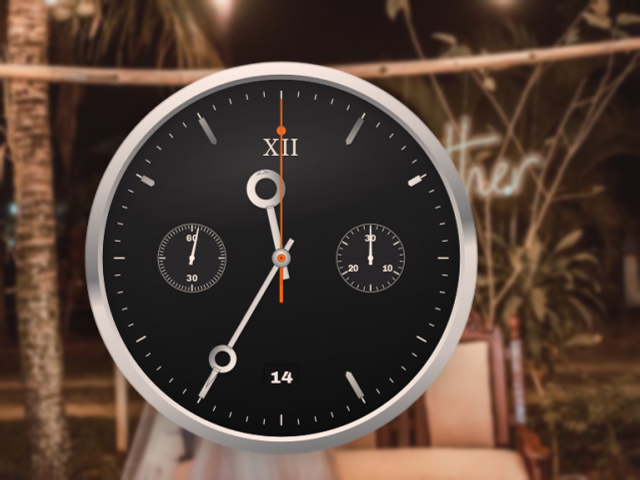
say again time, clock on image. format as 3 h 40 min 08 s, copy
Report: 11 h 35 min 02 s
